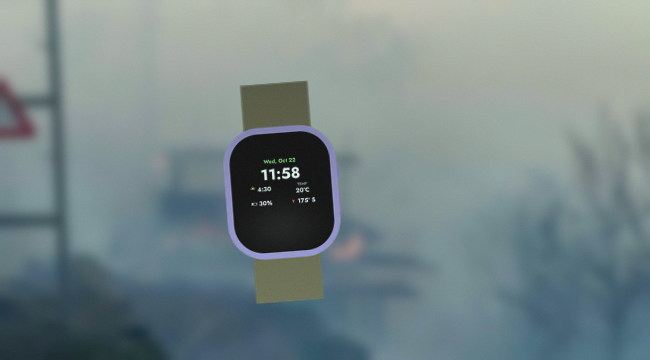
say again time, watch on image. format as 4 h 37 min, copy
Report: 11 h 58 min
